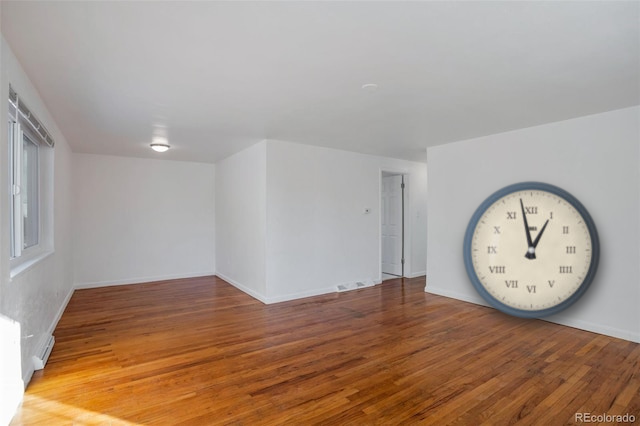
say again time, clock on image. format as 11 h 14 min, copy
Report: 12 h 58 min
